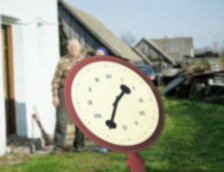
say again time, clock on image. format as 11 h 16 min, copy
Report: 1 h 35 min
